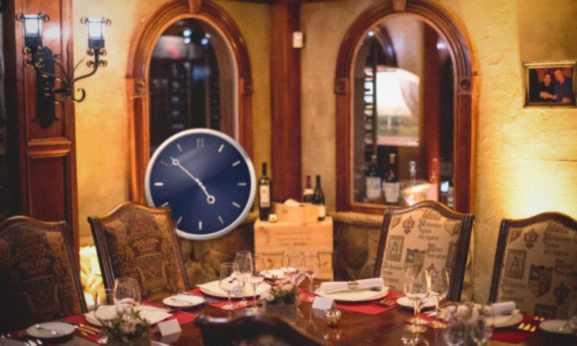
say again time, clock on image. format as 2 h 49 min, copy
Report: 4 h 52 min
